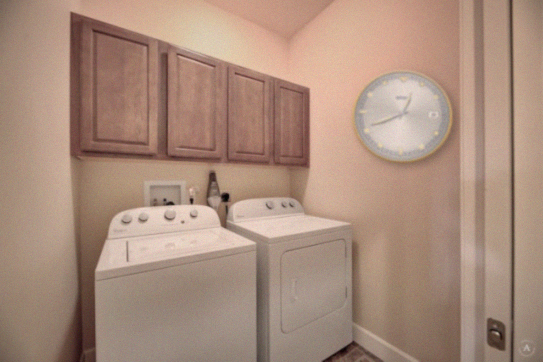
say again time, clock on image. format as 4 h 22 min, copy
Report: 12 h 41 min
